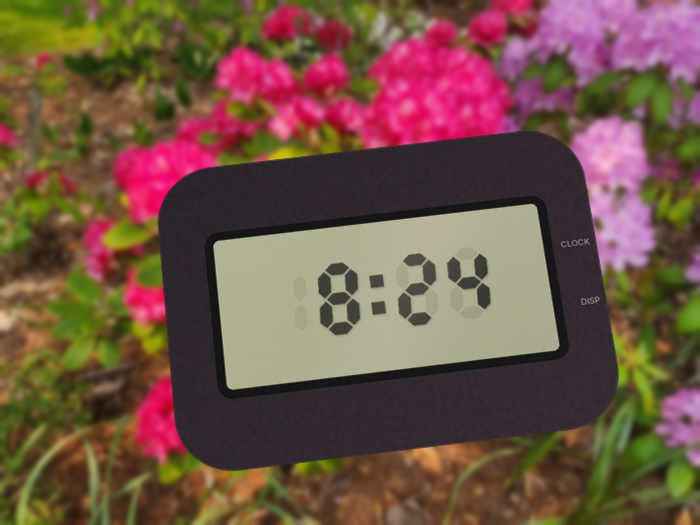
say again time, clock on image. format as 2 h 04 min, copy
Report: 8 h 24 min
